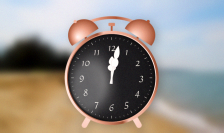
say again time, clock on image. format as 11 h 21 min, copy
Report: 12 h 02 min
